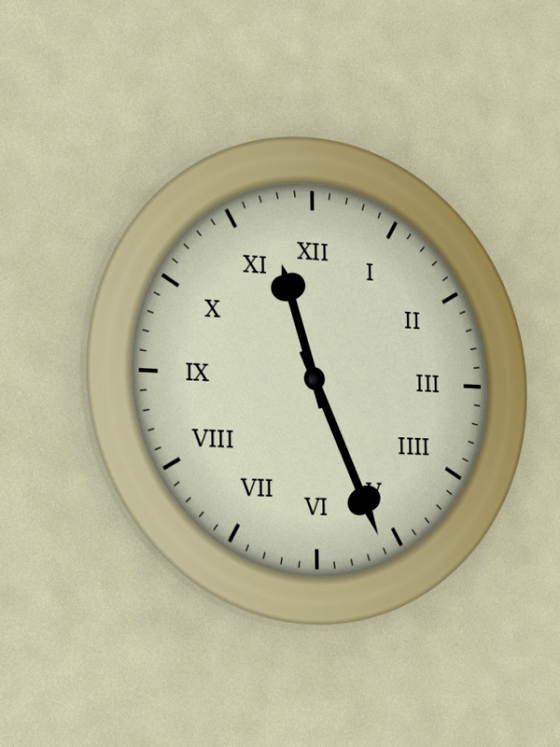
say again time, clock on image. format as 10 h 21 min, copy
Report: 11 h 26 min
